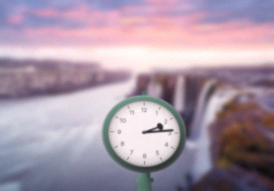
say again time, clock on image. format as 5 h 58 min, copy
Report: 2 h 14 min
